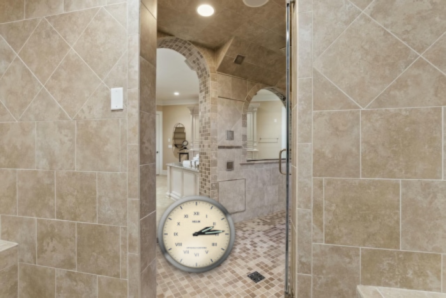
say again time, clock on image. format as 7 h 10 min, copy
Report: 2 h 14 min
